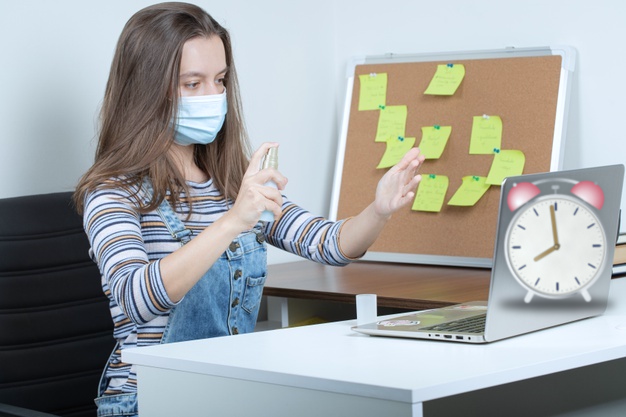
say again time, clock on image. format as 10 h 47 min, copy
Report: 7 h 59 min
